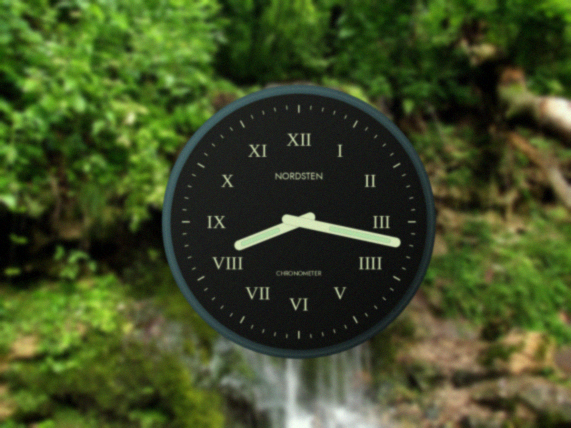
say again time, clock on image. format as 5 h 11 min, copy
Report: 8 h 17 min
